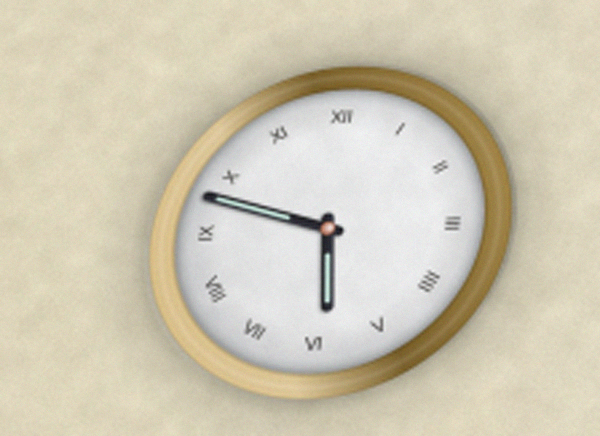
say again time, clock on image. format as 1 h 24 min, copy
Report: 5 h 48 min
